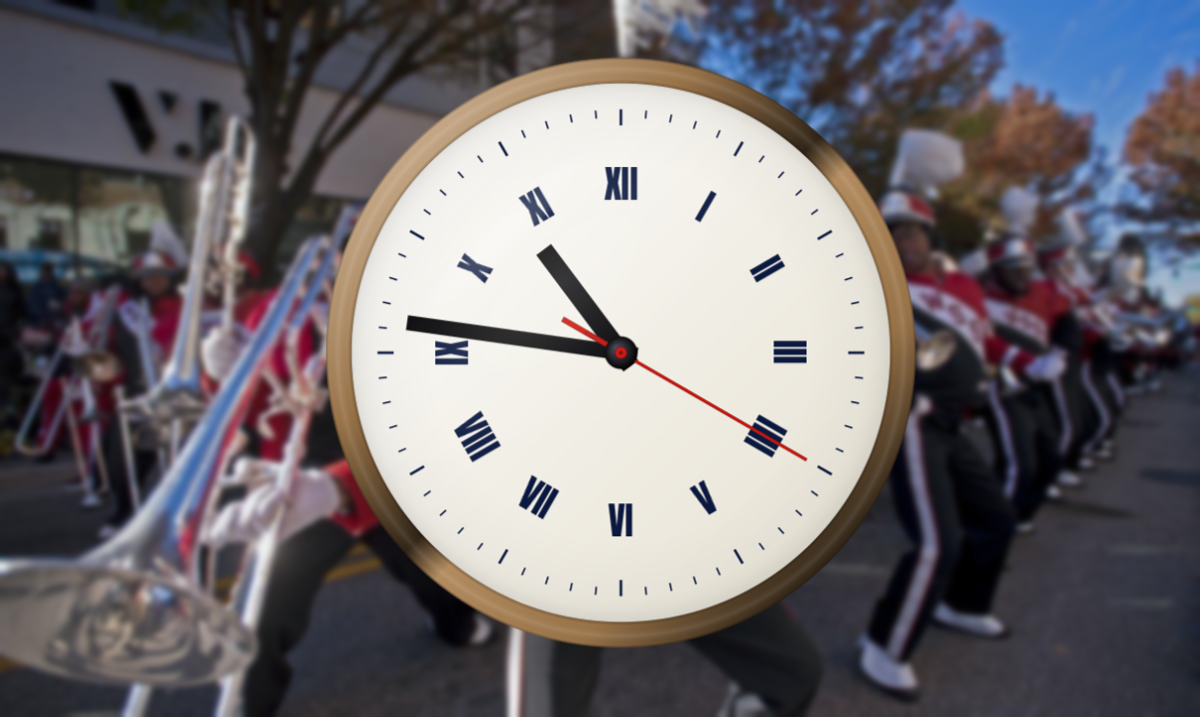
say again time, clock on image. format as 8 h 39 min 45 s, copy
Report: 10 h 46 min 20 s
